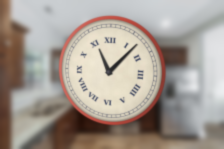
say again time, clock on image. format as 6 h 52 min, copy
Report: 11 h 07 min
